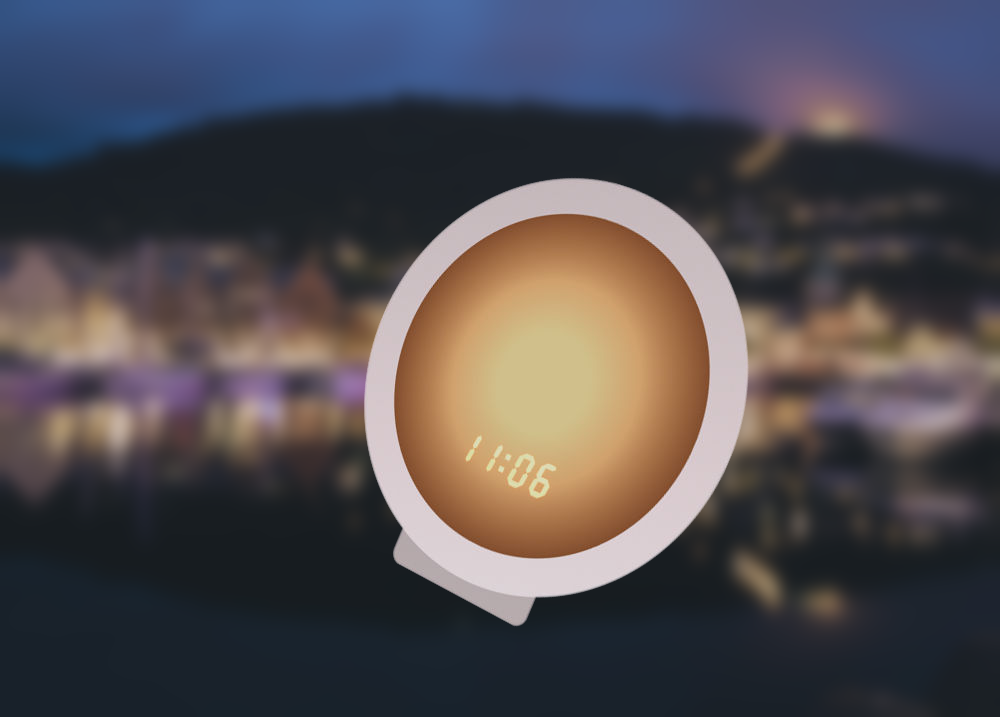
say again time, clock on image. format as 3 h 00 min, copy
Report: 11 h 06 min
